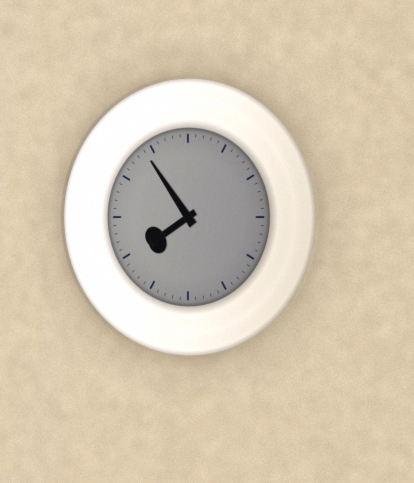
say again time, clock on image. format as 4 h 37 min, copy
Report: 7 h 54 min
